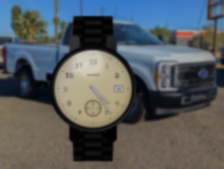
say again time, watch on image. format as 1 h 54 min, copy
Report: 4 h 24 min
